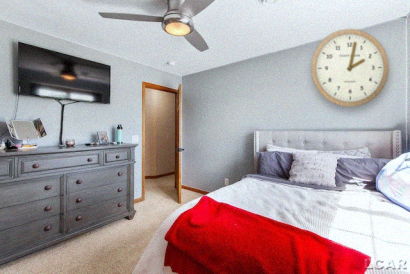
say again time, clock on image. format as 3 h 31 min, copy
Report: 2 h 02 min
